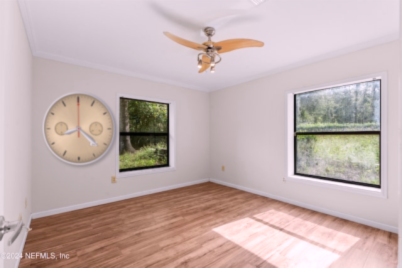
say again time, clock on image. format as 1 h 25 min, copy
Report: 8 h 22 min
